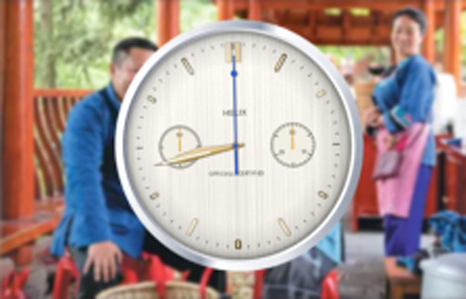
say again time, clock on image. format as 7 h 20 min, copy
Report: 8 h 43 min
